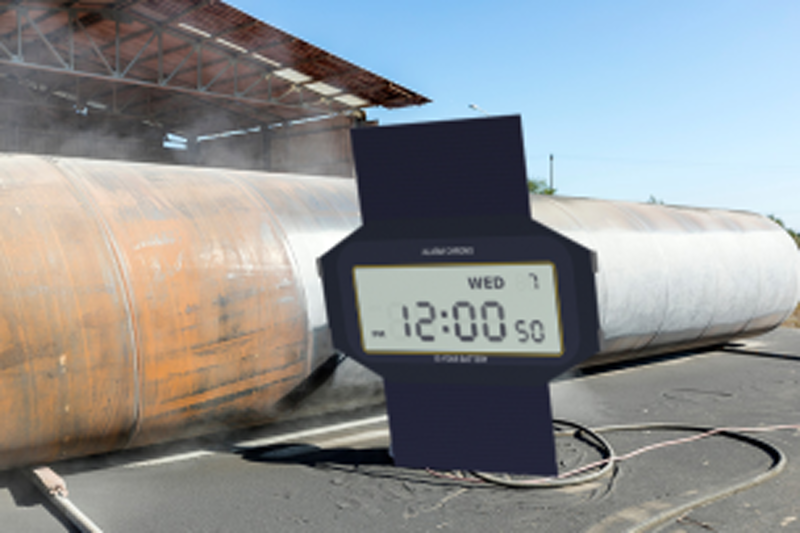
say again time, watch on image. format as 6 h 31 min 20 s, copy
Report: 12 h 00 min 50 s
